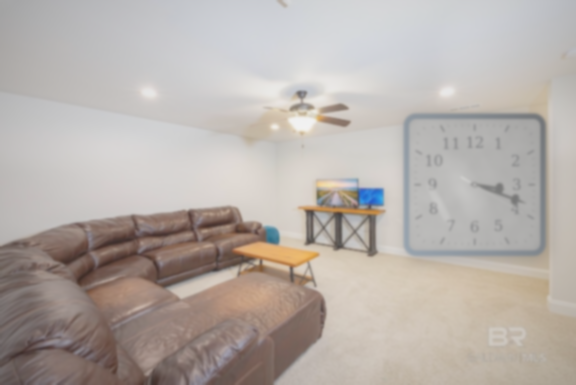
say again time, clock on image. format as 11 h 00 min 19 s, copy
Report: 3 h 18 min 20 s
